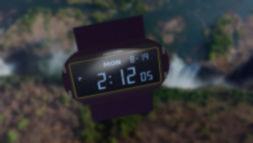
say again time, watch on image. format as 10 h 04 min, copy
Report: 2 h 12 min
